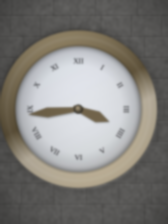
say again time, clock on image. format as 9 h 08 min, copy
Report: 3 h 44 min
